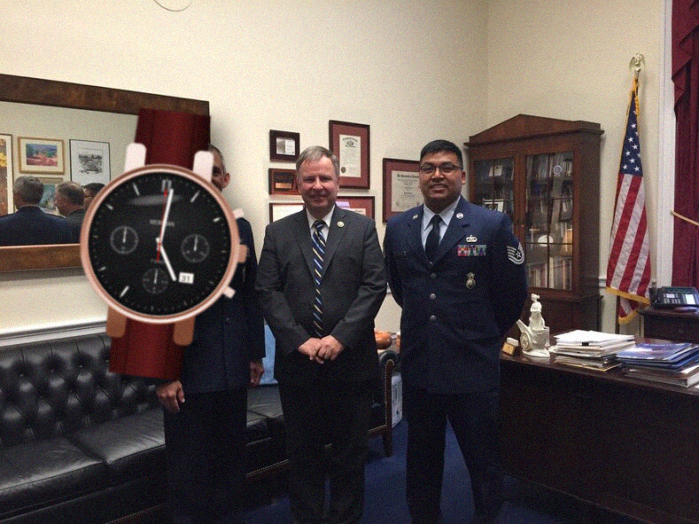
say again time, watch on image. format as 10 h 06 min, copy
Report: 5 h 01 min
